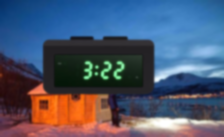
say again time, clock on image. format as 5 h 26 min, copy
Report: 3 h 22 min
